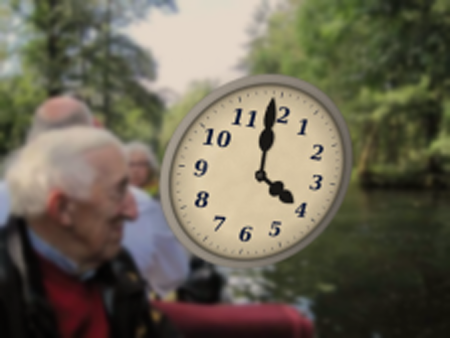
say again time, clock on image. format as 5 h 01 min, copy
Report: 3 h 59 min
